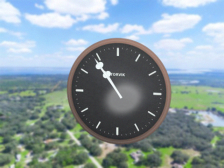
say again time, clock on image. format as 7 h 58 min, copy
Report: 10 h 54 min
